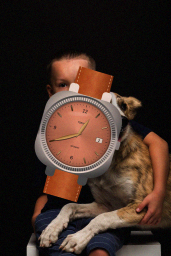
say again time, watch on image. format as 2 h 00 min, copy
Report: 12 h 40 min
